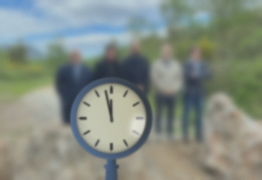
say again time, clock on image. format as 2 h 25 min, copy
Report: 11 h 58 min
